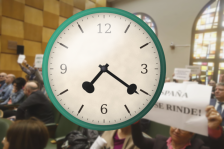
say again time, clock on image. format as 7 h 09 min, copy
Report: 7 h 21 min
